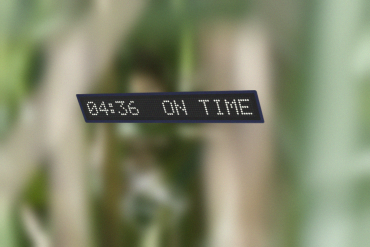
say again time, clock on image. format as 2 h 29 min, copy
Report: 4 h 36 min
